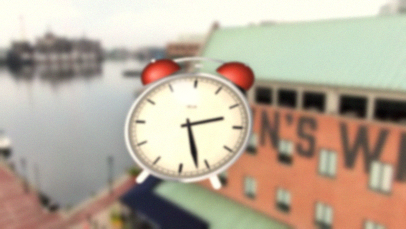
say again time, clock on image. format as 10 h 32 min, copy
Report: 2 h 27 min
